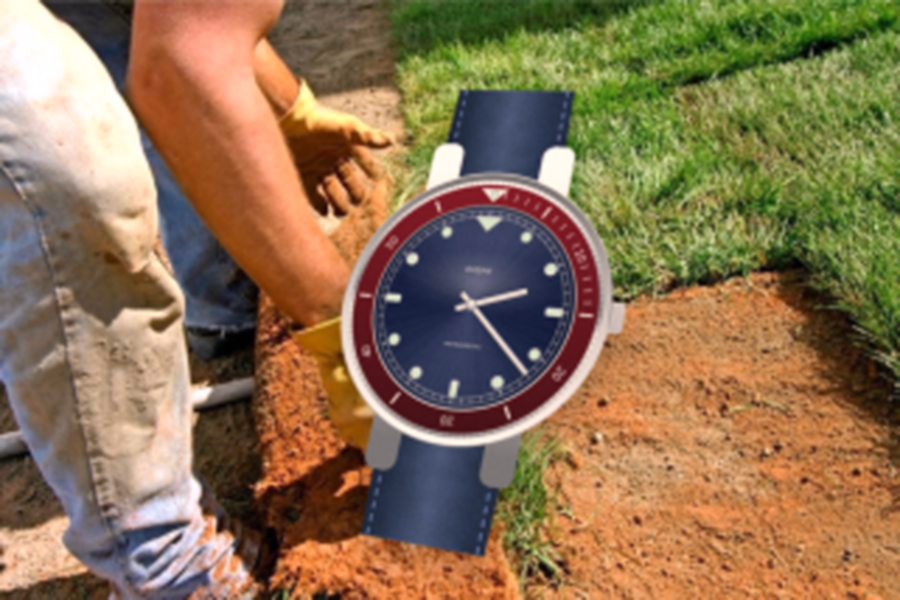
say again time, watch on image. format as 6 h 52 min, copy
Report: 2 h 22 min
